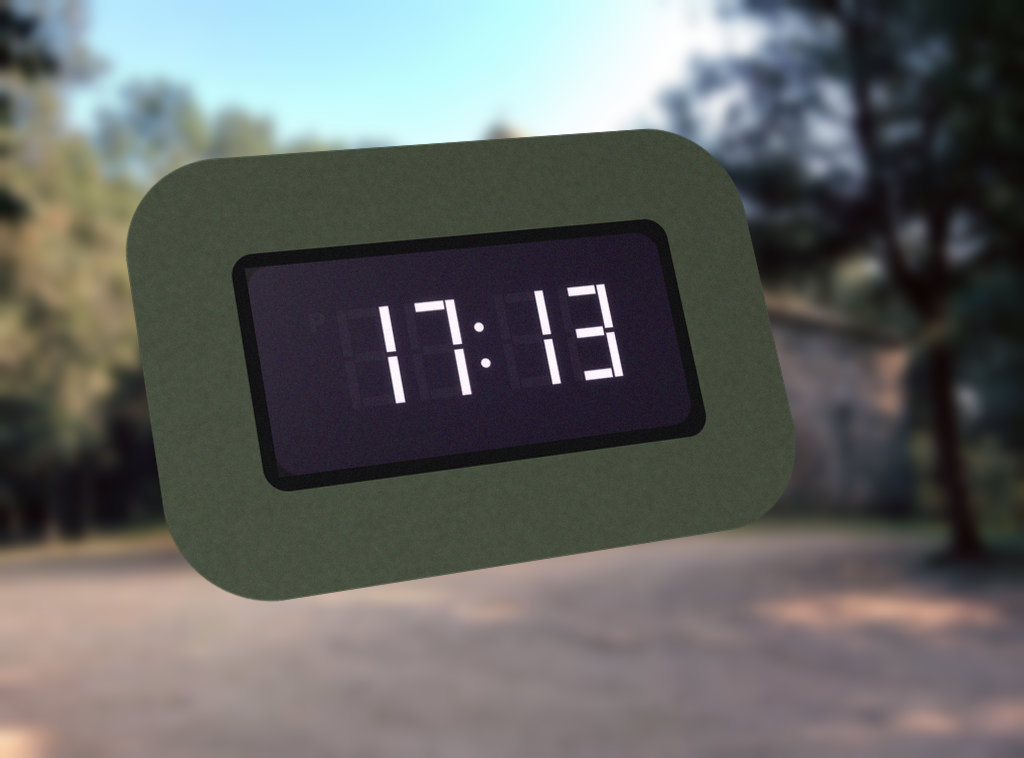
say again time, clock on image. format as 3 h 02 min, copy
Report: 17 h 13 min
